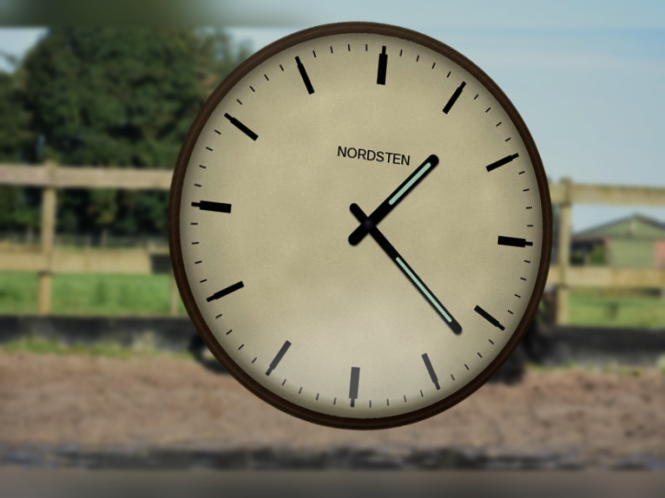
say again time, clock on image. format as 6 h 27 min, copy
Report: 1 h 22 min
